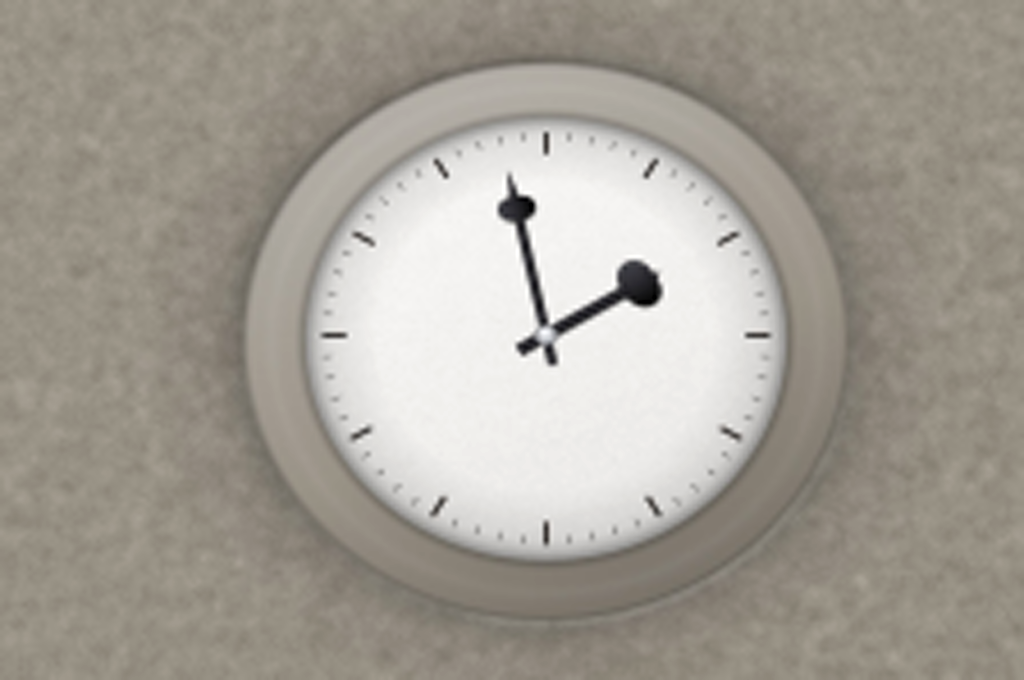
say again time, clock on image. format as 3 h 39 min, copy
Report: 1 h 58 min
